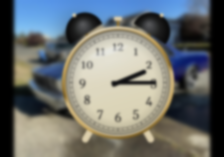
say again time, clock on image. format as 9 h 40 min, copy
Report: 2 h 15 min
